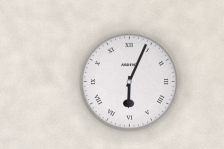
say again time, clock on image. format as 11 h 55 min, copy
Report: 6 h 04 min
